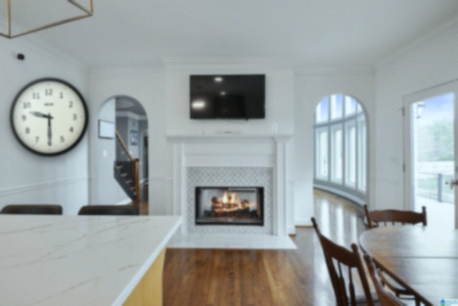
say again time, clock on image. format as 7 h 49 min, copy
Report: 9 h 30 min
